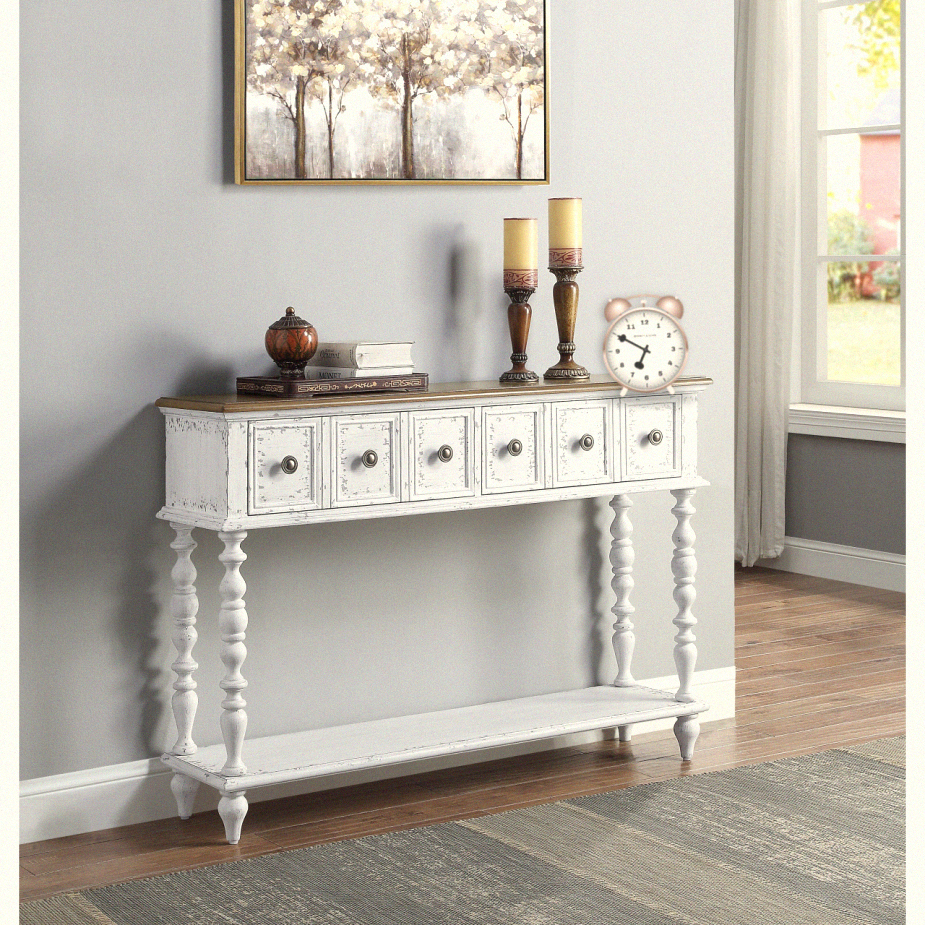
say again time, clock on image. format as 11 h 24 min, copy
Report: 6 h 50 min
